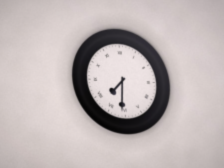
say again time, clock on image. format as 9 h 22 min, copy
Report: 7 h 31 min
